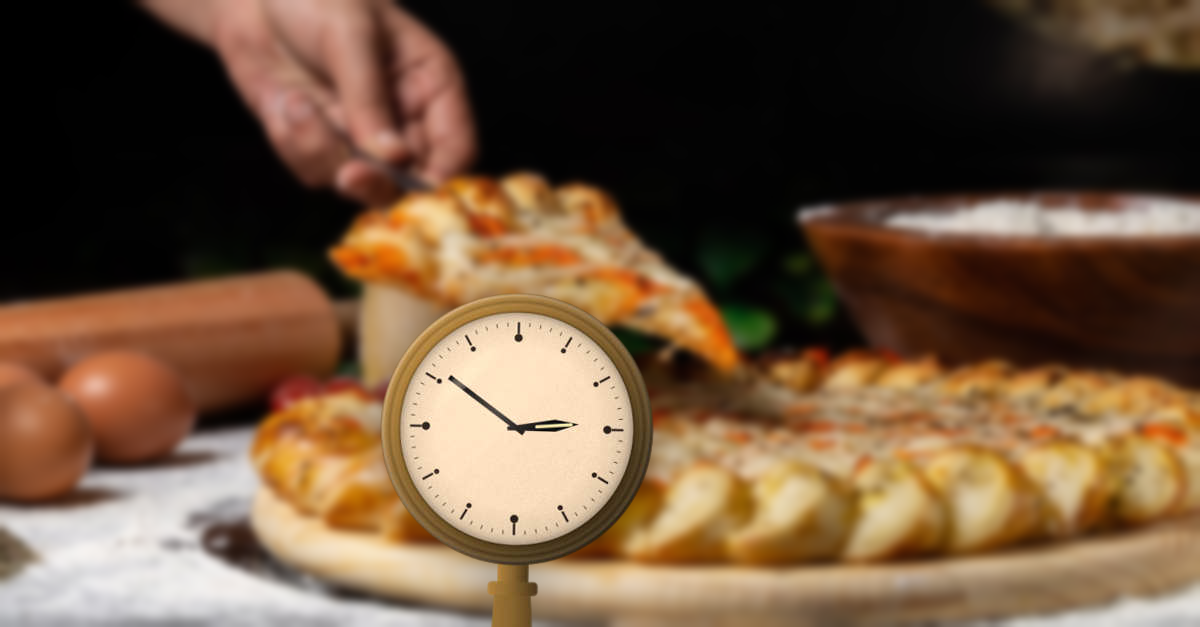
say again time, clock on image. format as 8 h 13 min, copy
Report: 2 h 51 min
